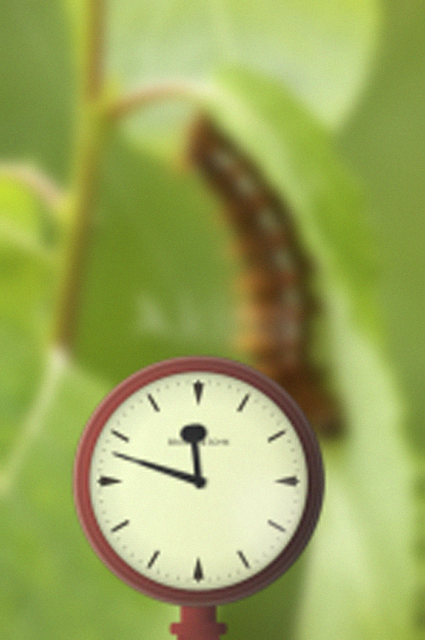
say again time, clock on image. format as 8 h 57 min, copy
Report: 11 h 48 min
